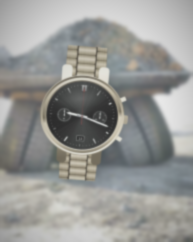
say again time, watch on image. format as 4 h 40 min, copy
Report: 9 h 18 min
